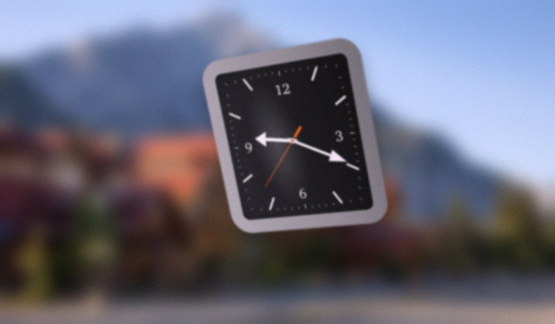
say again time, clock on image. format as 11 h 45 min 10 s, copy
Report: 9 h 19 min 37 s
